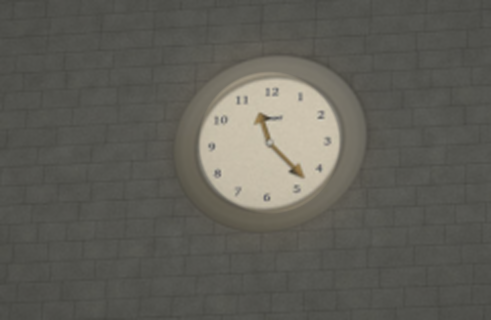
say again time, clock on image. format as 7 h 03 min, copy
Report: 11 h 23 min
